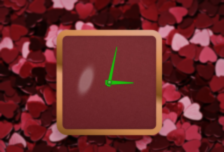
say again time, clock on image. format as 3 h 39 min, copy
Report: 3 h 02 min
